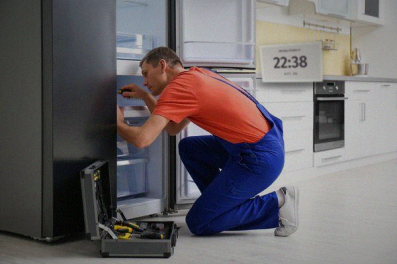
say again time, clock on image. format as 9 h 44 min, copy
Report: 22 h 38 min
